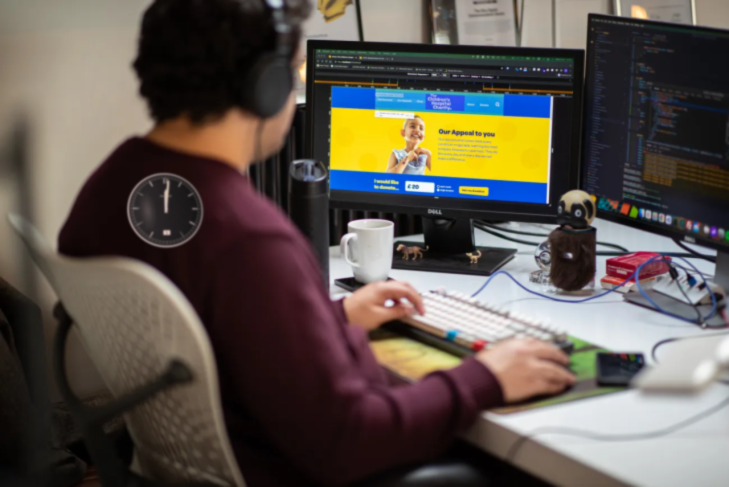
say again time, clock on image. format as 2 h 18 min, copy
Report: 12 h 01 min
